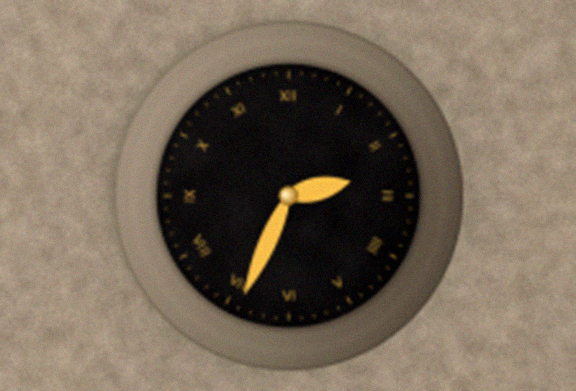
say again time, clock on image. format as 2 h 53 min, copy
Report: 2 h 34 min
